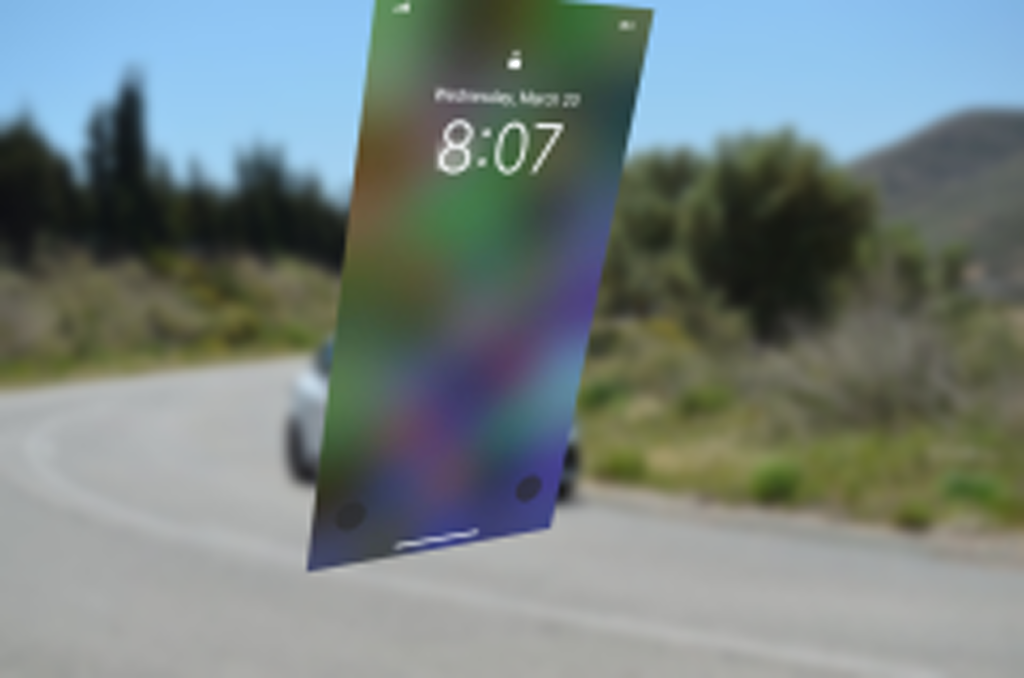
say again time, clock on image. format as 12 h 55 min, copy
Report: 8 h 07 min
